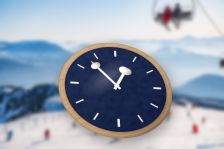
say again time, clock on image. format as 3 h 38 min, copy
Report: 12 h 53 min
